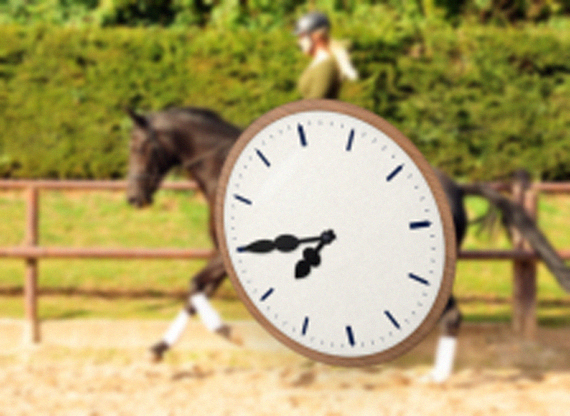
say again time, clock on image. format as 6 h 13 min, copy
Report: 7 h 45 min
